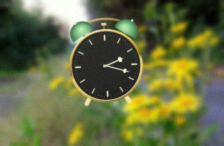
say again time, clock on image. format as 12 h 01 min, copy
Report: 2 h 18 min
